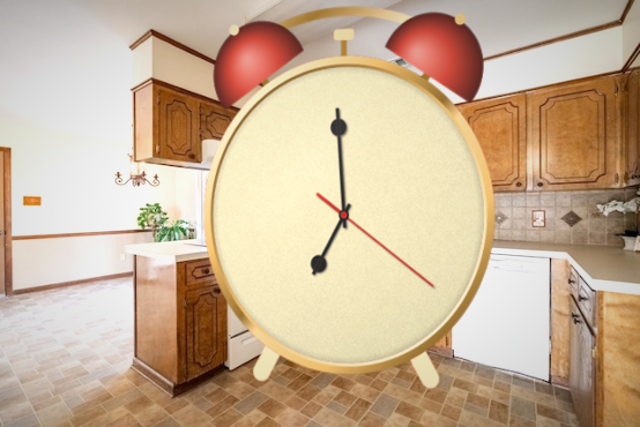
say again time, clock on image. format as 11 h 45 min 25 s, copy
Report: 6 h 59 min 21 s
